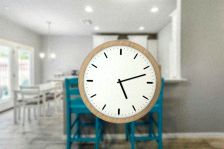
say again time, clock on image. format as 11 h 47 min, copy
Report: 5 h 12 min
